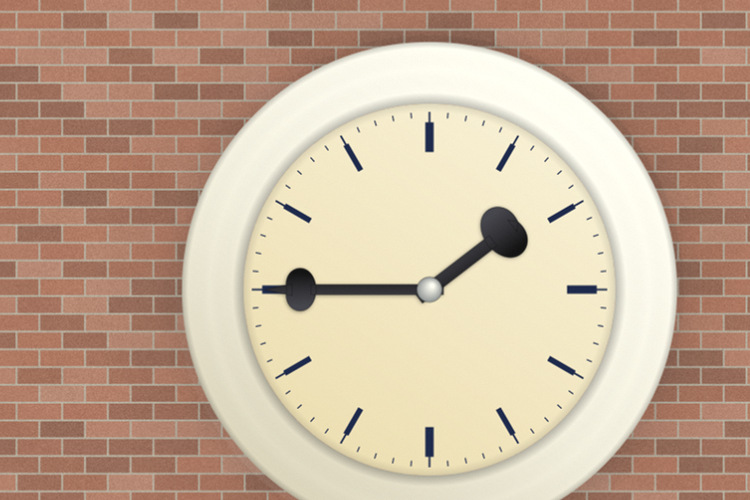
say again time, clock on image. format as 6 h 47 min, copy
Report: 1 h 45 min
